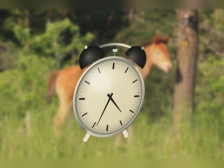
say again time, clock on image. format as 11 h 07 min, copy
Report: 4 h 34 min
